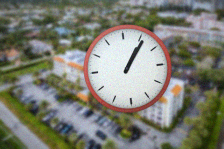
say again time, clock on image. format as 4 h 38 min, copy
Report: 1 h 06 min
